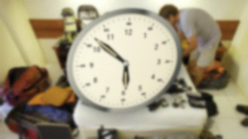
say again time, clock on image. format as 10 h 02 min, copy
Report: 5 h 52 min
